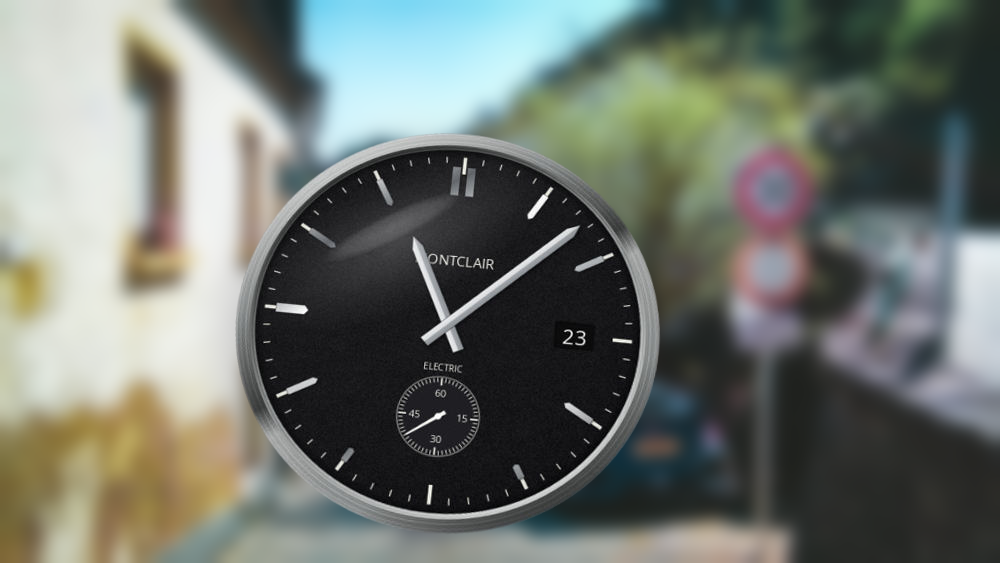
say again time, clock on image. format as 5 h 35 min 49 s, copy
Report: 11 h 07 min 39 s
